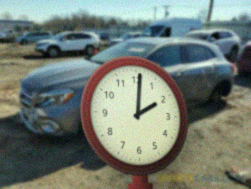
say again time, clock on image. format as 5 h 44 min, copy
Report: 2 h 01 min
